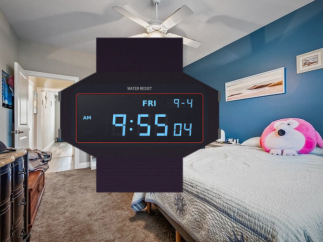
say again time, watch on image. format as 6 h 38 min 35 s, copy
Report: 9 h 55 min 04 s
